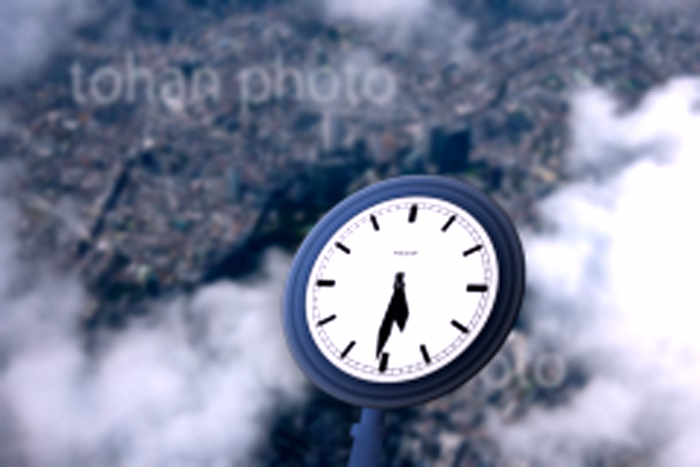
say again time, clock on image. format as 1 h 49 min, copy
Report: 5 h 31 min
